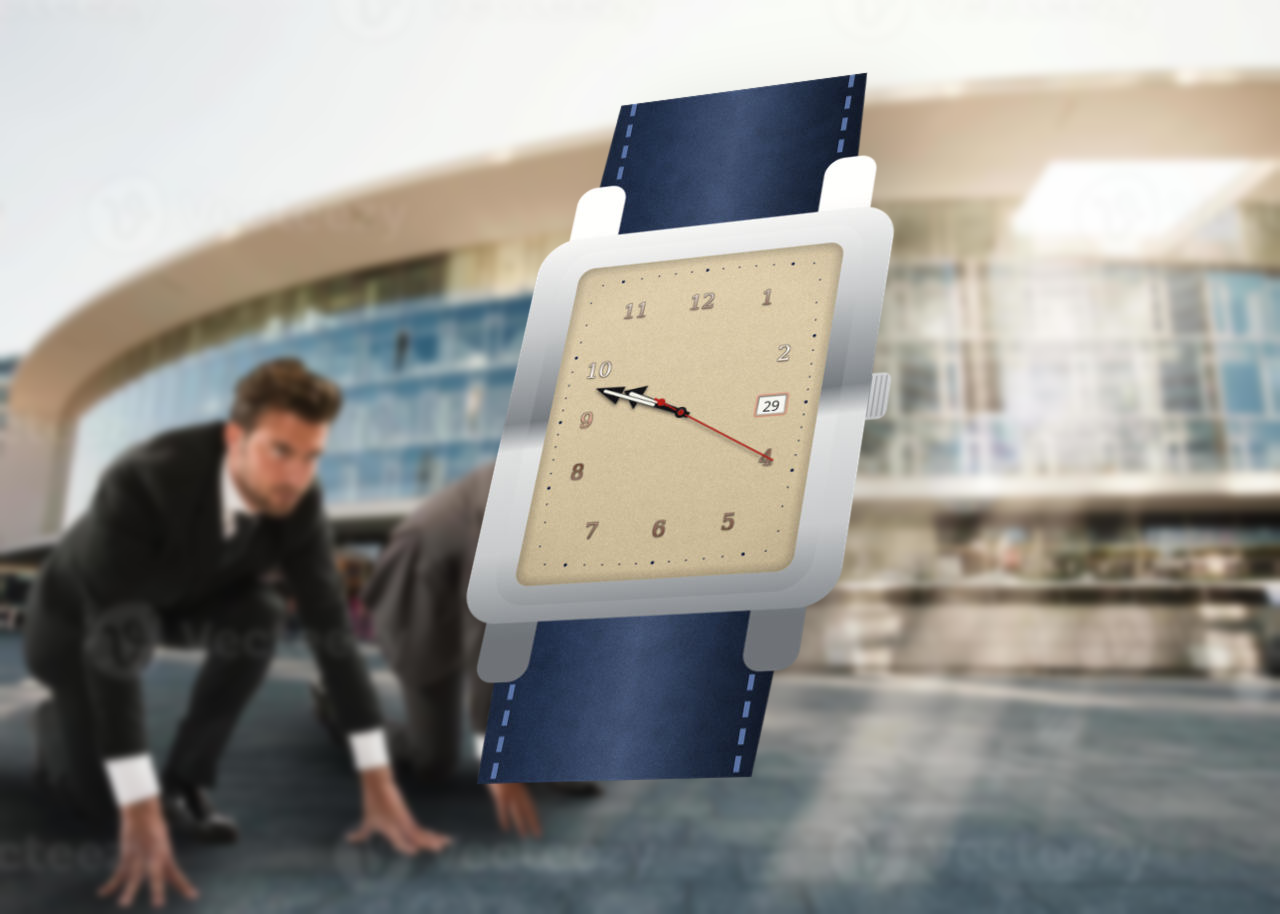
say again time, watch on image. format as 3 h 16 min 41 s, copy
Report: 9 h 48 min 20 s
